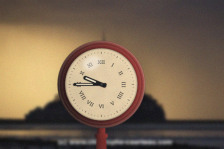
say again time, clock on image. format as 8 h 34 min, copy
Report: 9 h 45 min
